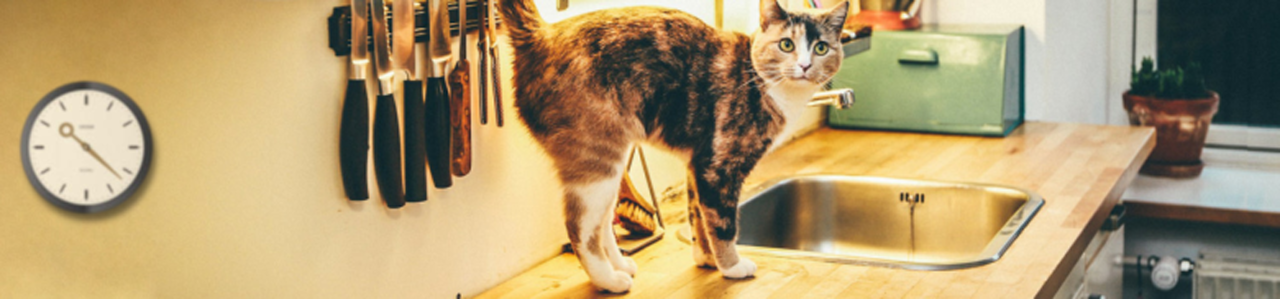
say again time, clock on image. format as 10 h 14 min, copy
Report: 10 h 22 min
